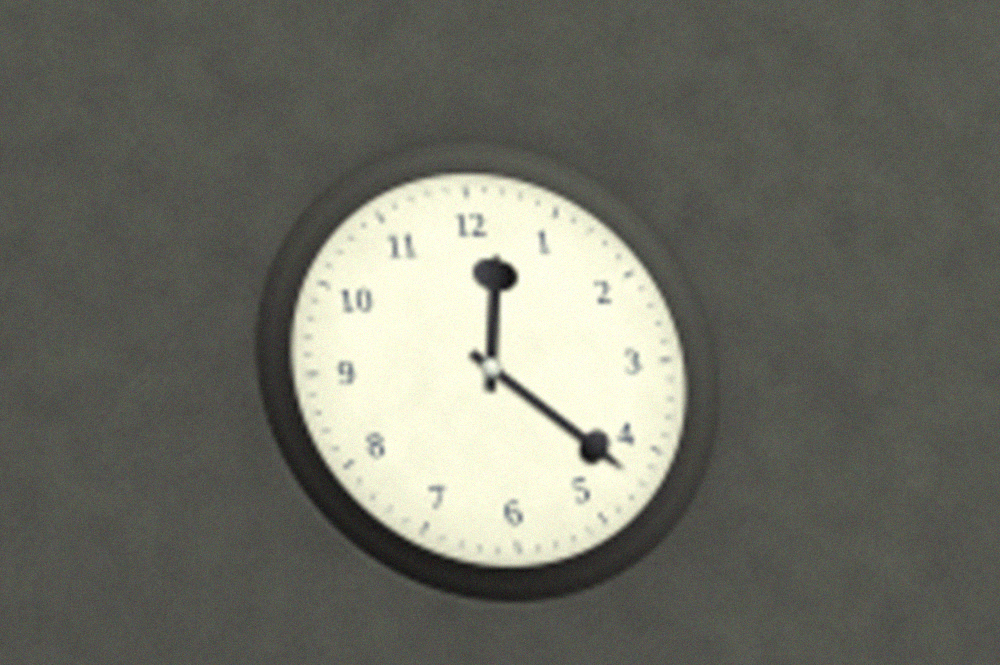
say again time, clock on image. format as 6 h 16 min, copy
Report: 12 h 22 min
